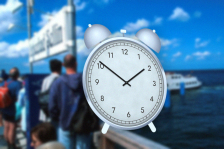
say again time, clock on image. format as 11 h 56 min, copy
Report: 1 h 51 min
